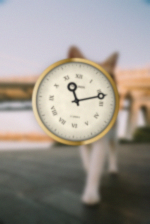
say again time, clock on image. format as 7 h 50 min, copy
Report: 11 h 12 min
